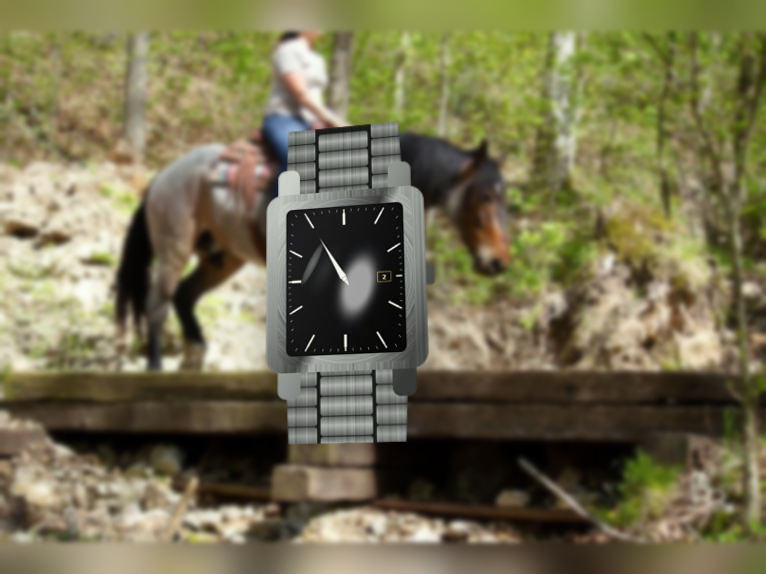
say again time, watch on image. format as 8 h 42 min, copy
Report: 10 h 55 min
